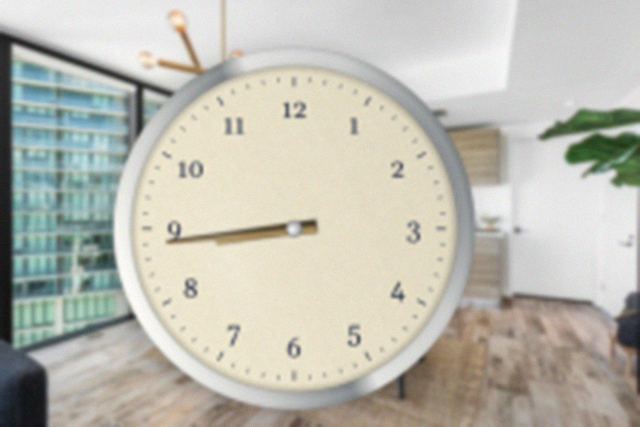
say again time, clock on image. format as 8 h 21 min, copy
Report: 8 h 44 min
